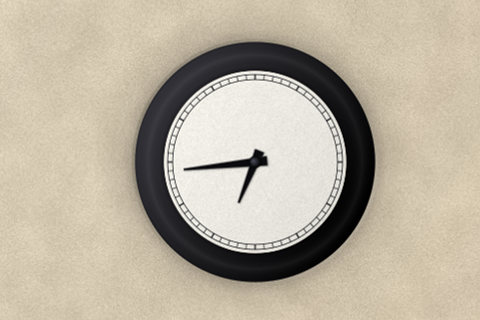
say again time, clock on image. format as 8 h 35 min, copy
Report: 6 h 44 min
